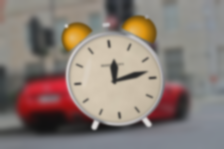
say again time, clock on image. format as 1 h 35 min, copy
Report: 12 h 13 min
